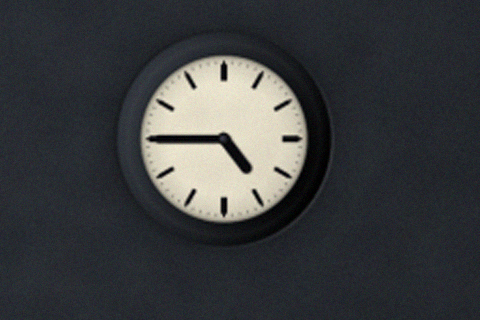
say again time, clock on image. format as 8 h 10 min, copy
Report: 4 h 45 min
